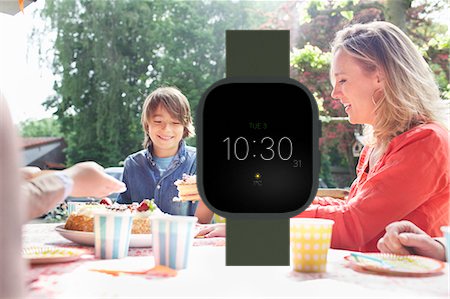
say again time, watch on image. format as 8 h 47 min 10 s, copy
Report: 10 h 30 min 31 s
